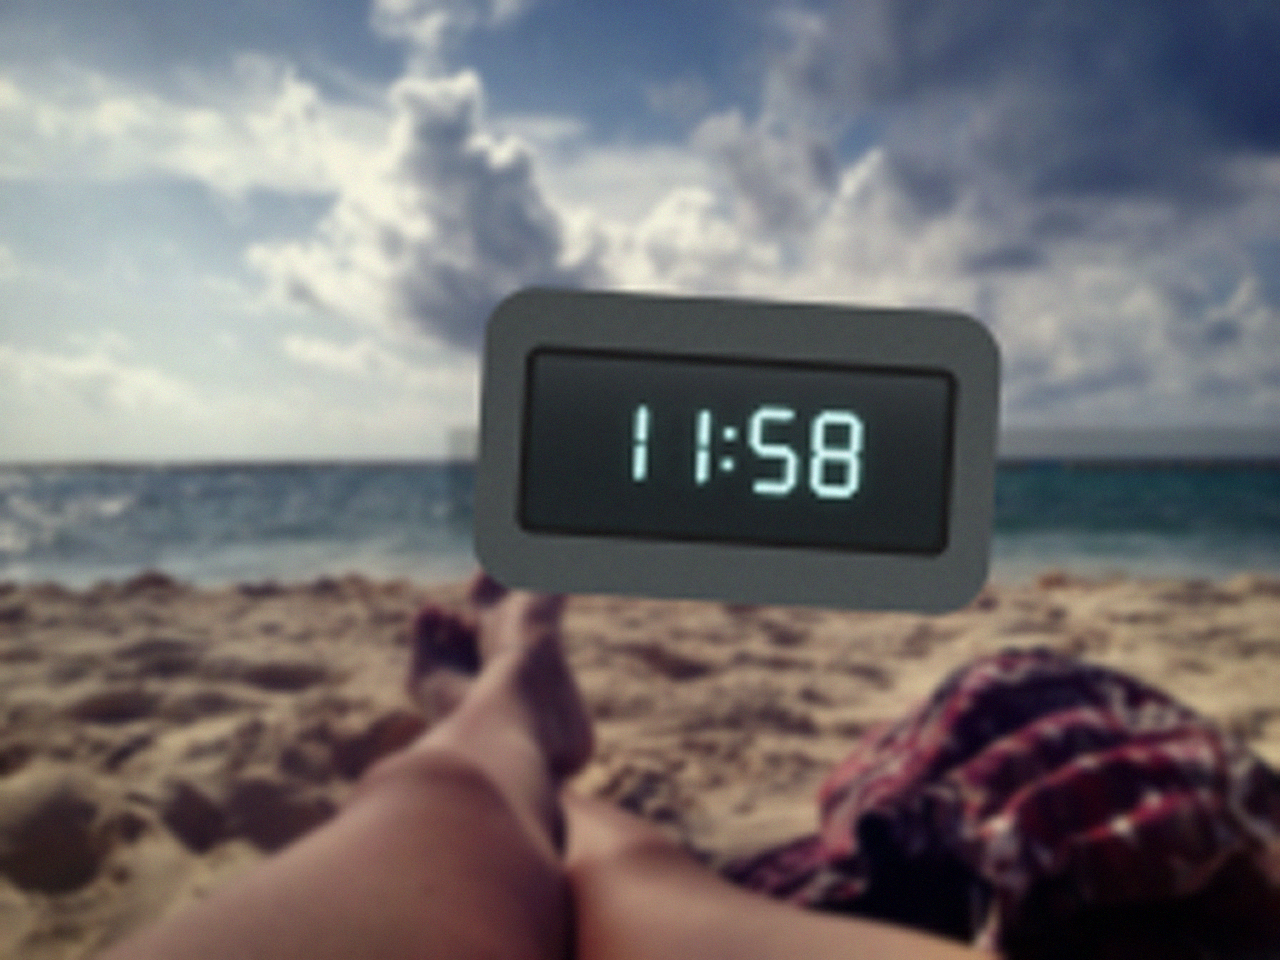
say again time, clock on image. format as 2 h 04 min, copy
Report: 11 h 58 min
